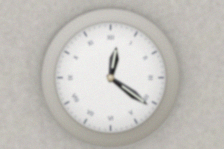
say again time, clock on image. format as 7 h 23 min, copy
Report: 12 h 21 min
